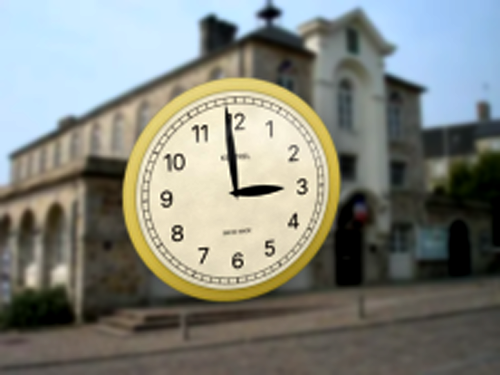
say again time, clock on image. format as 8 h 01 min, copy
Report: 2 h 59 min
